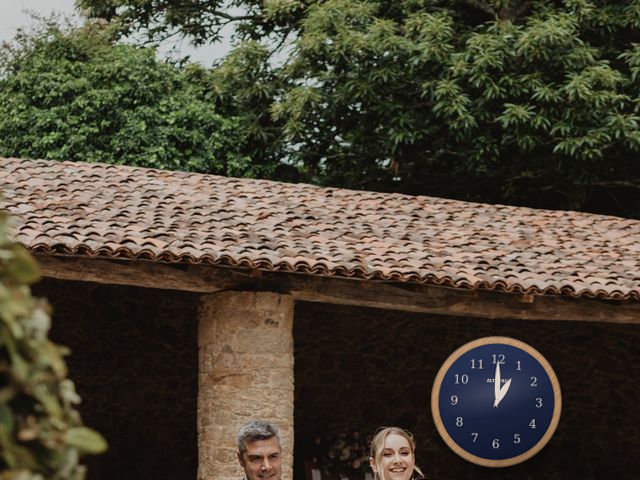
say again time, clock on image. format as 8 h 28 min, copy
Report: 1 h 00 min
